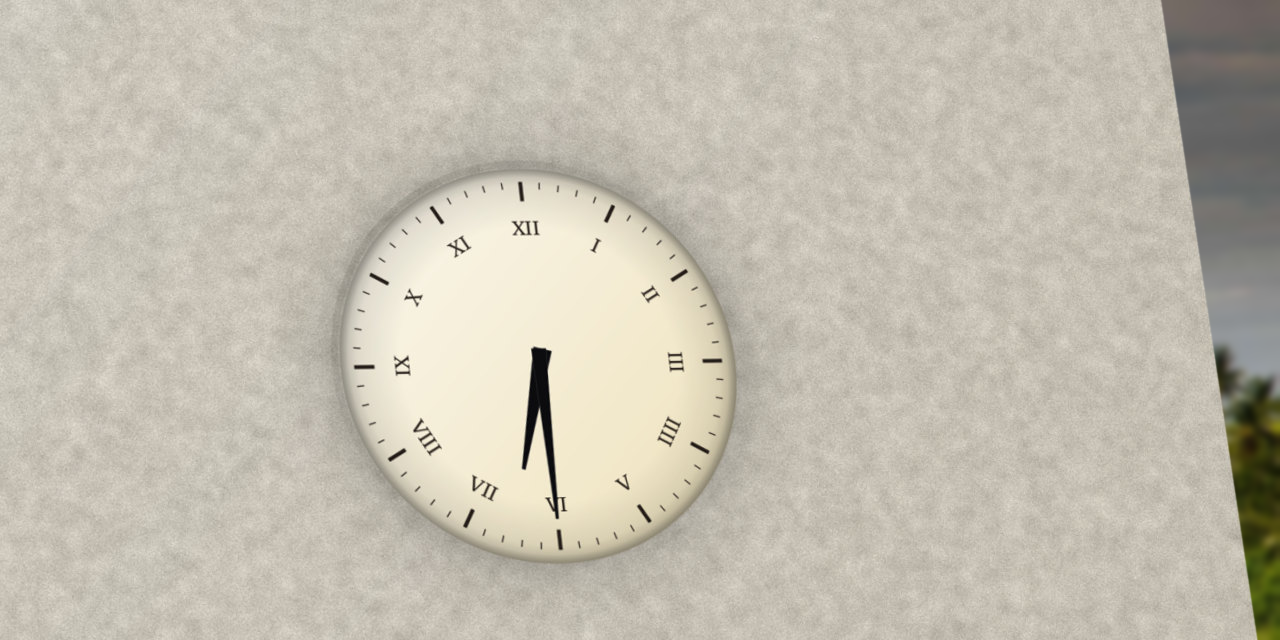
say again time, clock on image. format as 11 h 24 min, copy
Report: 6 h 30 min
